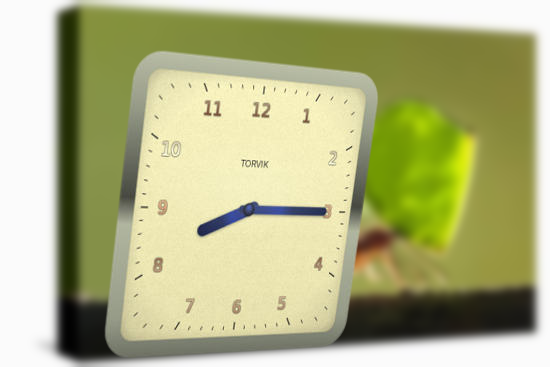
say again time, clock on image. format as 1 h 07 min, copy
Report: 8 h 15 min
